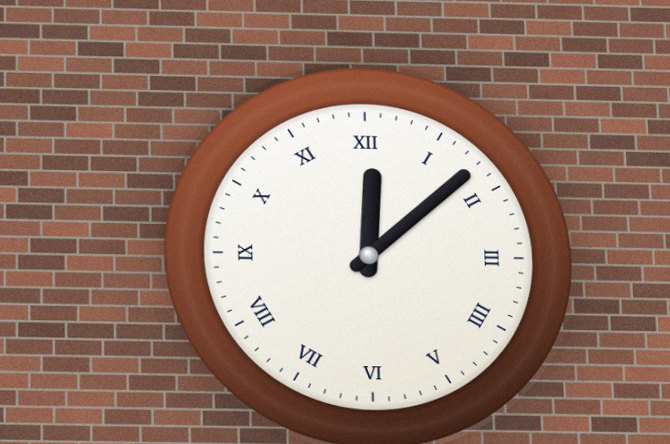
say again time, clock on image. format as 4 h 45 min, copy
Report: 12 h 08 min
